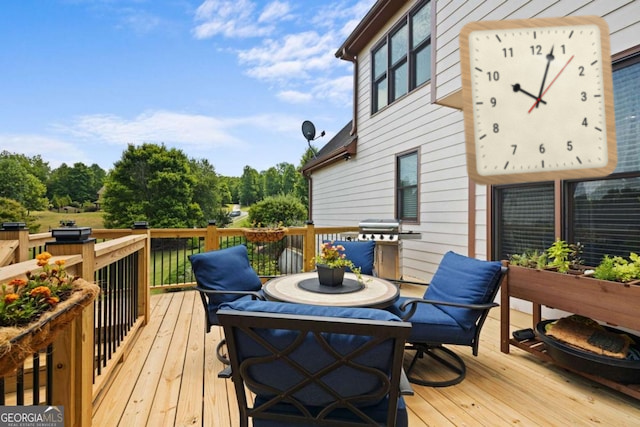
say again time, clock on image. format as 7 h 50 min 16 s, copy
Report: 10 h 03 min 07 s
